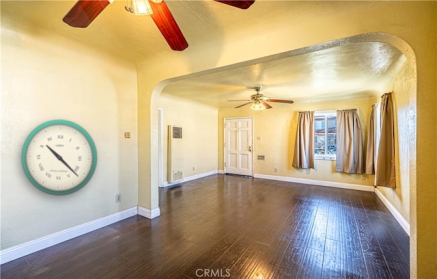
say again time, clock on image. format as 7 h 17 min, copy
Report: 10 h 22 min
